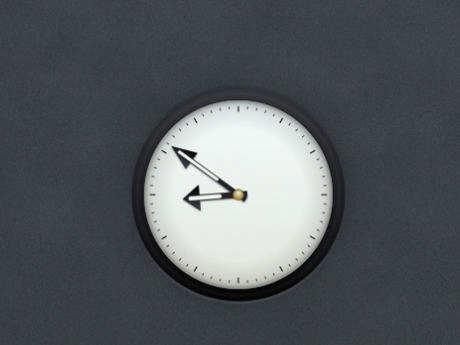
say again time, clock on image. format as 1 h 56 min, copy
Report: 8 h 51 min
